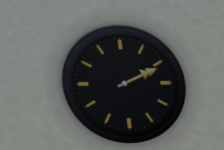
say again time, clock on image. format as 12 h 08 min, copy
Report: 2 h 11 min
